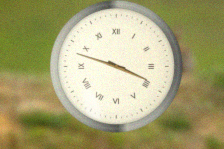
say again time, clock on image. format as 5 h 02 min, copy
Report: 3 h 48 min
